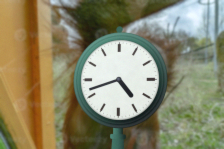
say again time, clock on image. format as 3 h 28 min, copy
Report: 4 h 42 min
